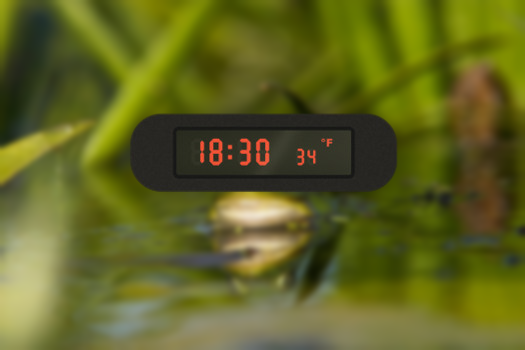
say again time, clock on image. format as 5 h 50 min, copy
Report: 18 h 30 min
